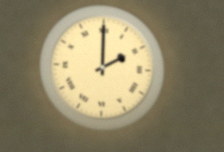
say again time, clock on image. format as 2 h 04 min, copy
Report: 2 h 00 min
